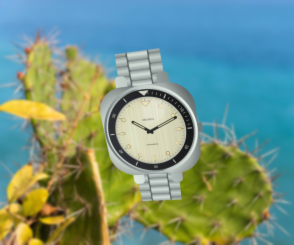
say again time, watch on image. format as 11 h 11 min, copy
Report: 10 h 11 min
